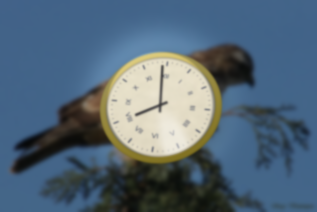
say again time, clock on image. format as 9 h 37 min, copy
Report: 7 h 59 min
